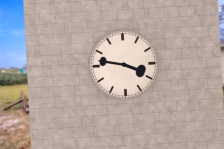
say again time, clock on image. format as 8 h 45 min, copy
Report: 3 h 47 min
